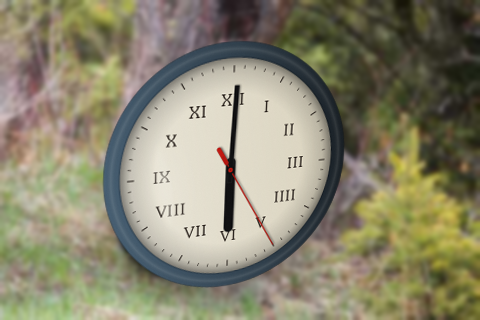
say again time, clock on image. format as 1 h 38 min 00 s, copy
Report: 6 h 00 min 25 s
